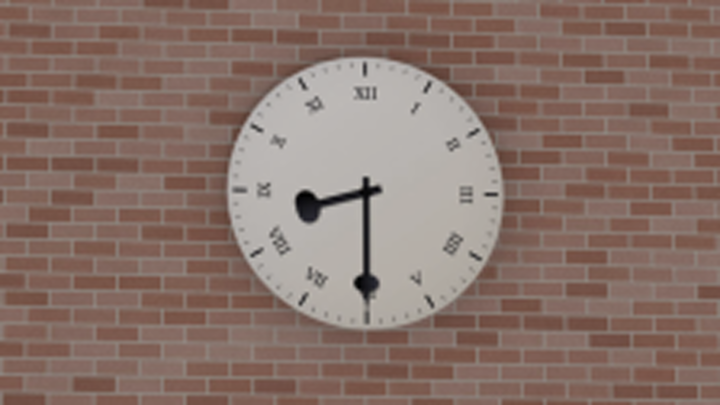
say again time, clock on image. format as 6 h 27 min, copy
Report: 8 h 30 min
